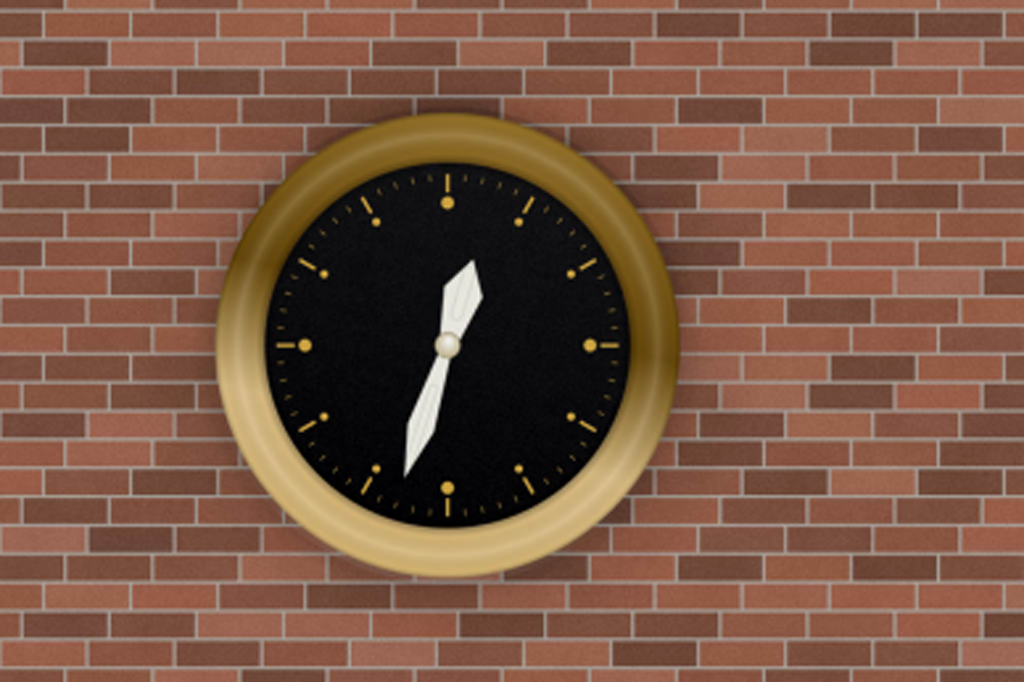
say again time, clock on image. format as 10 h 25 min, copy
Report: 12 h 33 min
